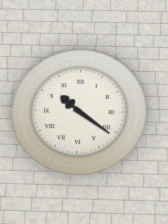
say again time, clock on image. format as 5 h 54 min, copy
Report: 10 h 21 min
